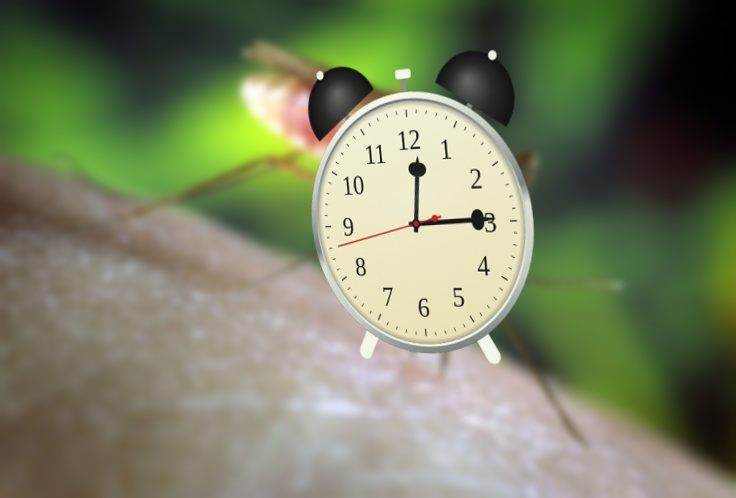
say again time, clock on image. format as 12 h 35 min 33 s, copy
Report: 12 h 14 min 43 s
